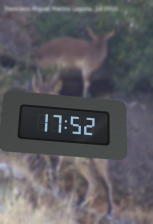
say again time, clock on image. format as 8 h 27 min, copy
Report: 17 h 52 min
